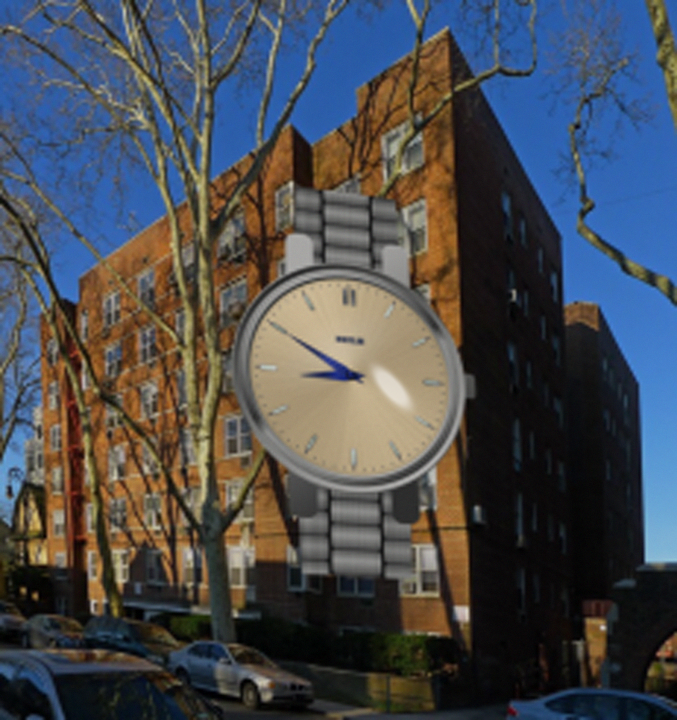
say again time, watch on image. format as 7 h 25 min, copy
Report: 8 h 50 min
